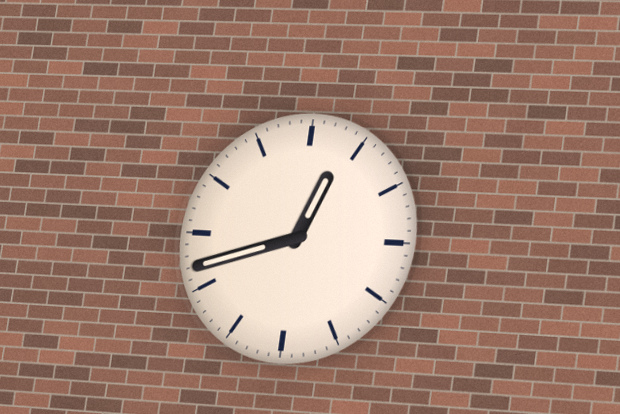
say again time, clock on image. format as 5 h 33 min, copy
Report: 12 h 42 min
